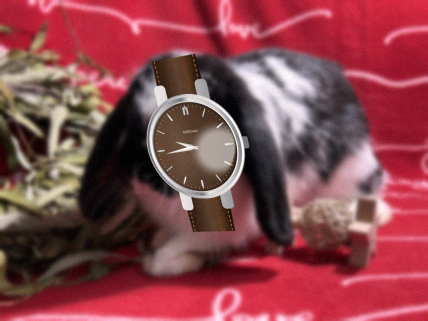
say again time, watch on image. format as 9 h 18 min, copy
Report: 9 h 44 min
